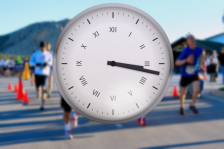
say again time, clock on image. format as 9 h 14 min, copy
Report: 3 h 17 min
